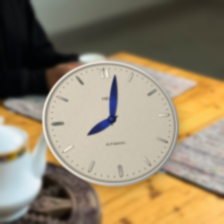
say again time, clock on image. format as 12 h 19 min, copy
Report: 8 h 02 min
